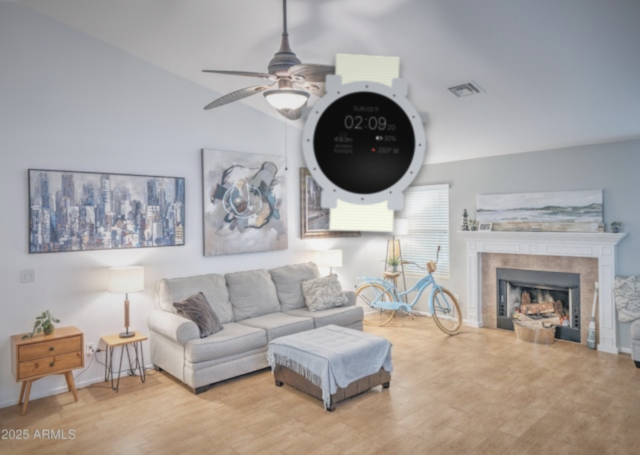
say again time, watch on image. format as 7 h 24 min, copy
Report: 2 h 09 min
